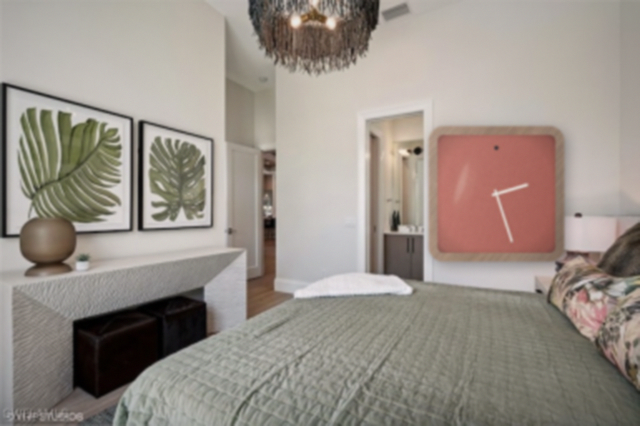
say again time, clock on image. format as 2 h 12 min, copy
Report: 2 h 27 min
